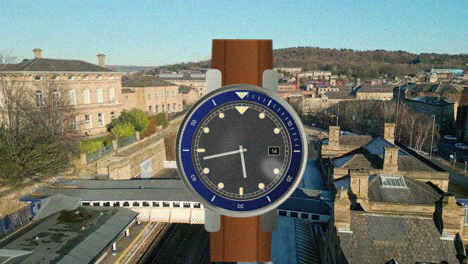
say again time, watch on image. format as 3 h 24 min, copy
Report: 5 h 43 min
